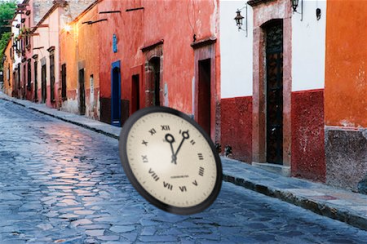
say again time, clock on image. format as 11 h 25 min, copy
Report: 12 h 07 min
